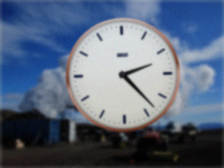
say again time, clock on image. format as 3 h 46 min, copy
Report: 2 h 23 min
